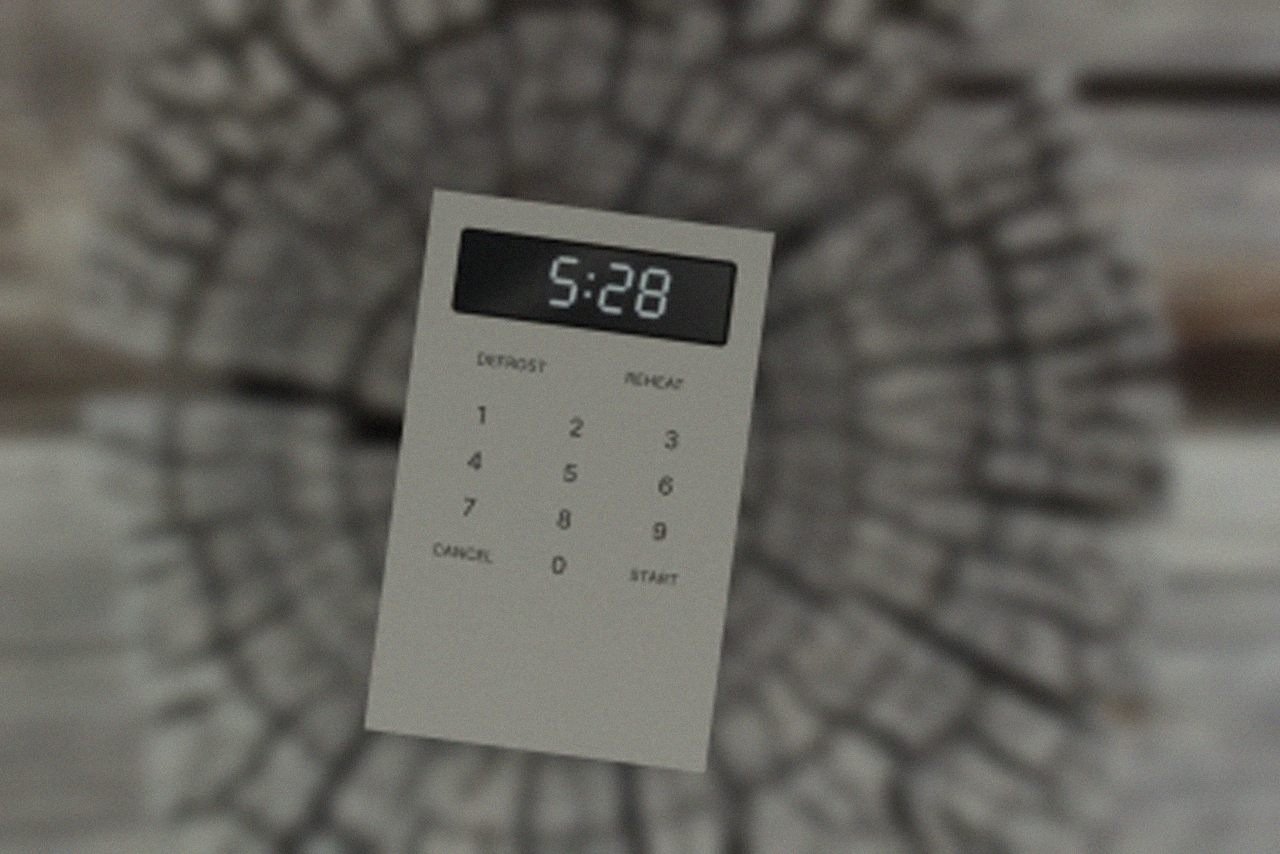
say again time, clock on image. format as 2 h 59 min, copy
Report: 5 h 28 min
